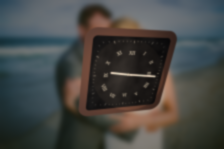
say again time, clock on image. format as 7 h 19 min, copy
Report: 9 h 16 min
